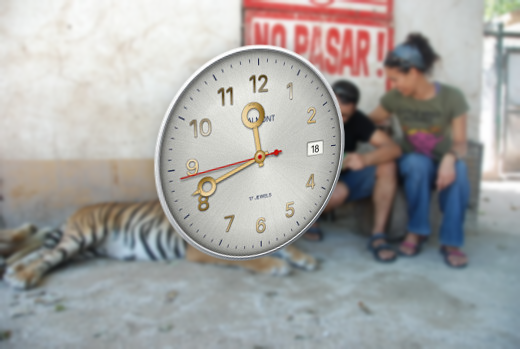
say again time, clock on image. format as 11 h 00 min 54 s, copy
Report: 11 h 41 min 44 s
